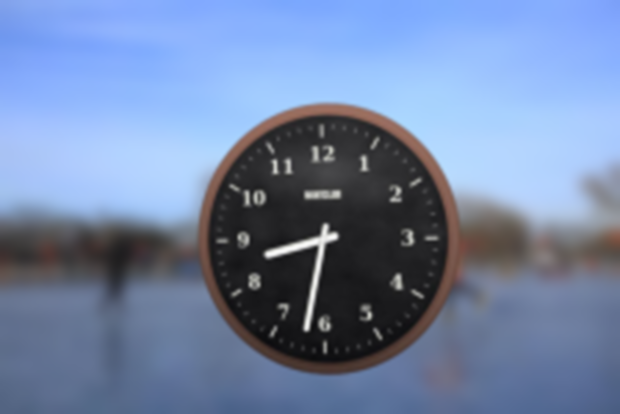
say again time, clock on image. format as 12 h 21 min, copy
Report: 8 h 32 min
